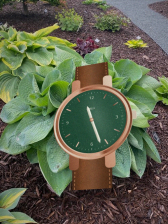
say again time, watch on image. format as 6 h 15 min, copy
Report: 11 h 27 min
